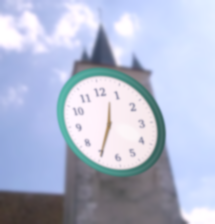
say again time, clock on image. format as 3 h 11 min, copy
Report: 12 h 35 min
